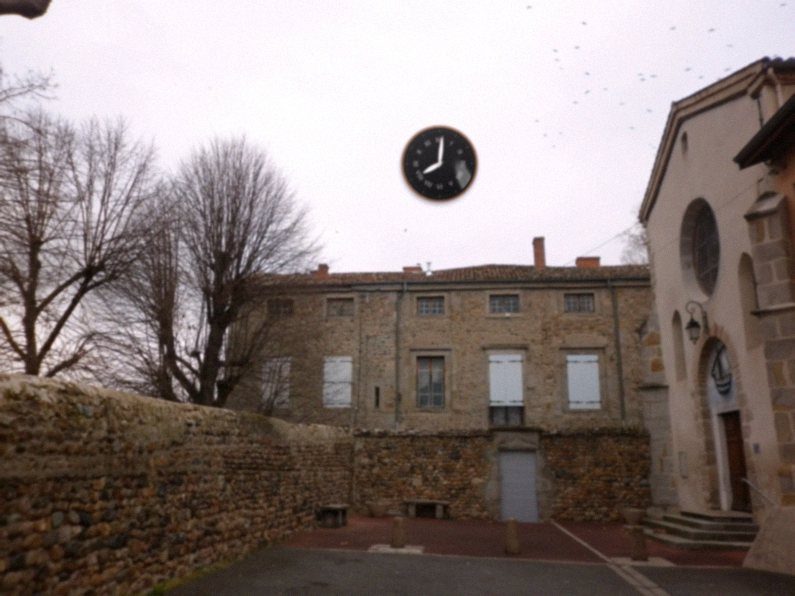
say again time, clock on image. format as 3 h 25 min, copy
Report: 8 h 01 min
